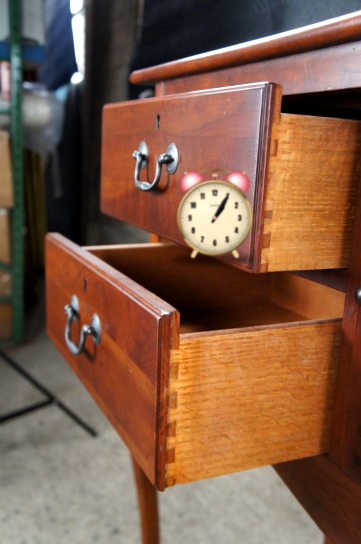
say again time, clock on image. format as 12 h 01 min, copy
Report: 1 h 05 min
